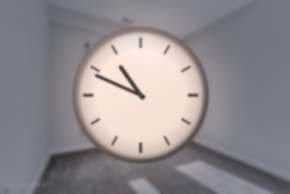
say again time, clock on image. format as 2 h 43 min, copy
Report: 10 h 49 min
